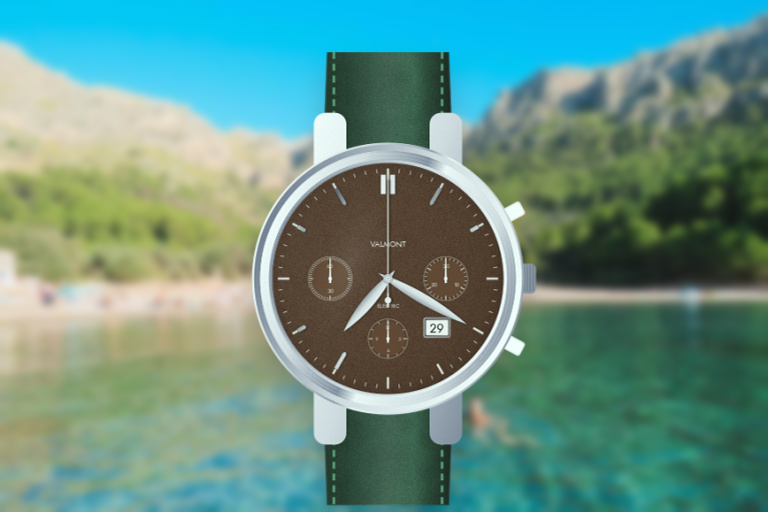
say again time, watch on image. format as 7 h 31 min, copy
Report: 7 h 20 min
